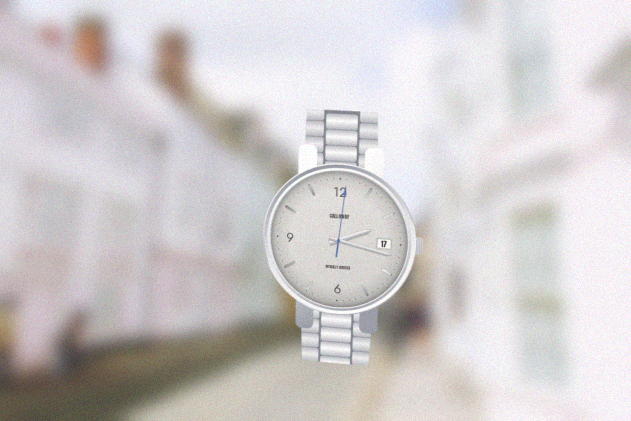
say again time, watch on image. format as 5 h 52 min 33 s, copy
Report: 2 h 17 min 01 s
